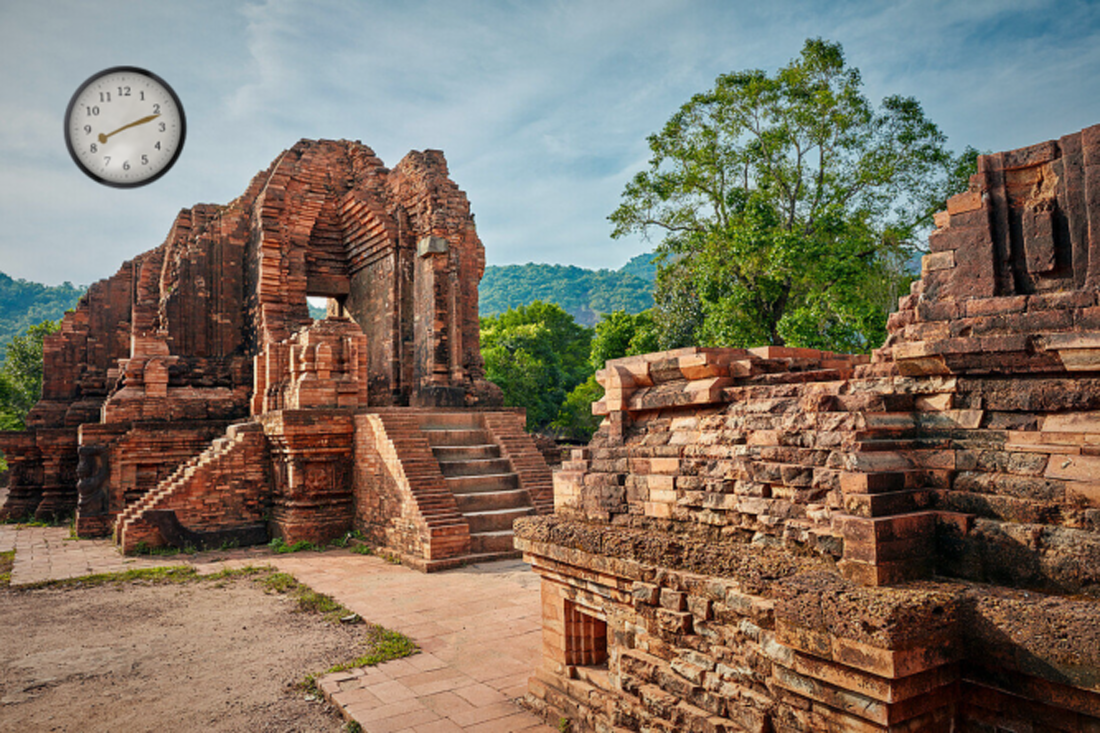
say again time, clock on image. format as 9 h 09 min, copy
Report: 8 h 12 min
